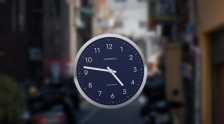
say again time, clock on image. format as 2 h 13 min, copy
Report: 4 h 47 min
